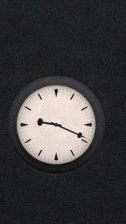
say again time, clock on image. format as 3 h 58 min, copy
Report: 9 h 19 min
